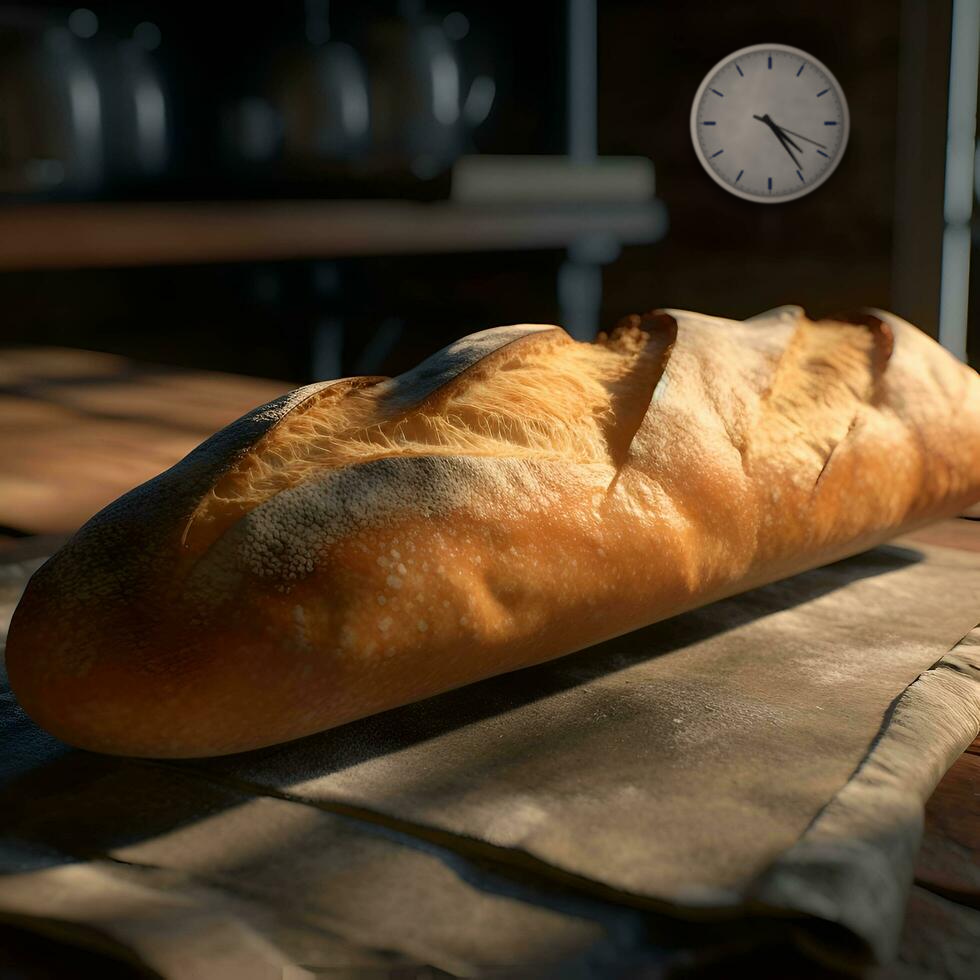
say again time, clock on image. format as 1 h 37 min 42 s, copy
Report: 4 h 24 min 19 s
